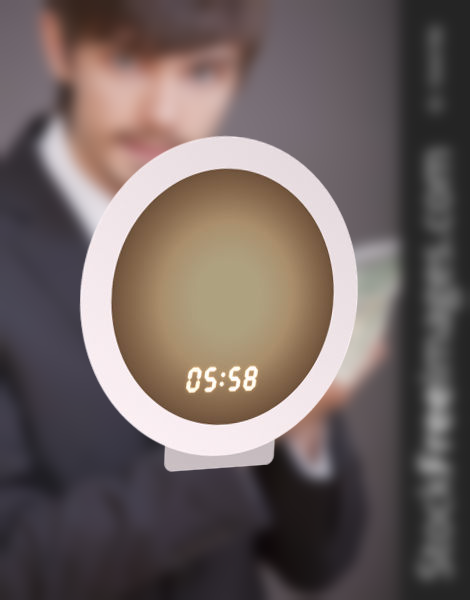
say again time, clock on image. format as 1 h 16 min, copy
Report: 5 h 58 min
